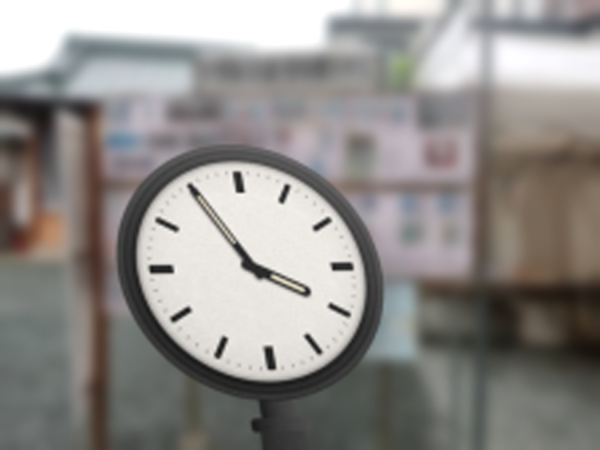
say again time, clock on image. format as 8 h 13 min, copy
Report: 3 h 55 min
